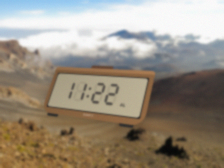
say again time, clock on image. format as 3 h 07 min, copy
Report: 11 h 22 min
